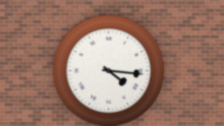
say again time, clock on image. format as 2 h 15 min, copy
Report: 4 h 16 min
